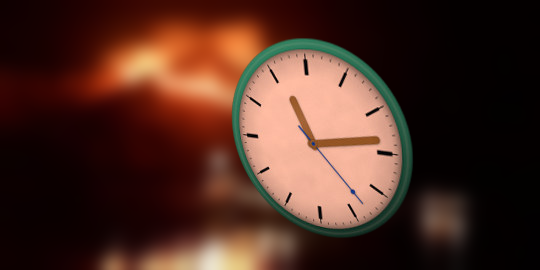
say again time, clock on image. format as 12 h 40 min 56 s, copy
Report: 11 h 13 min 23 s
